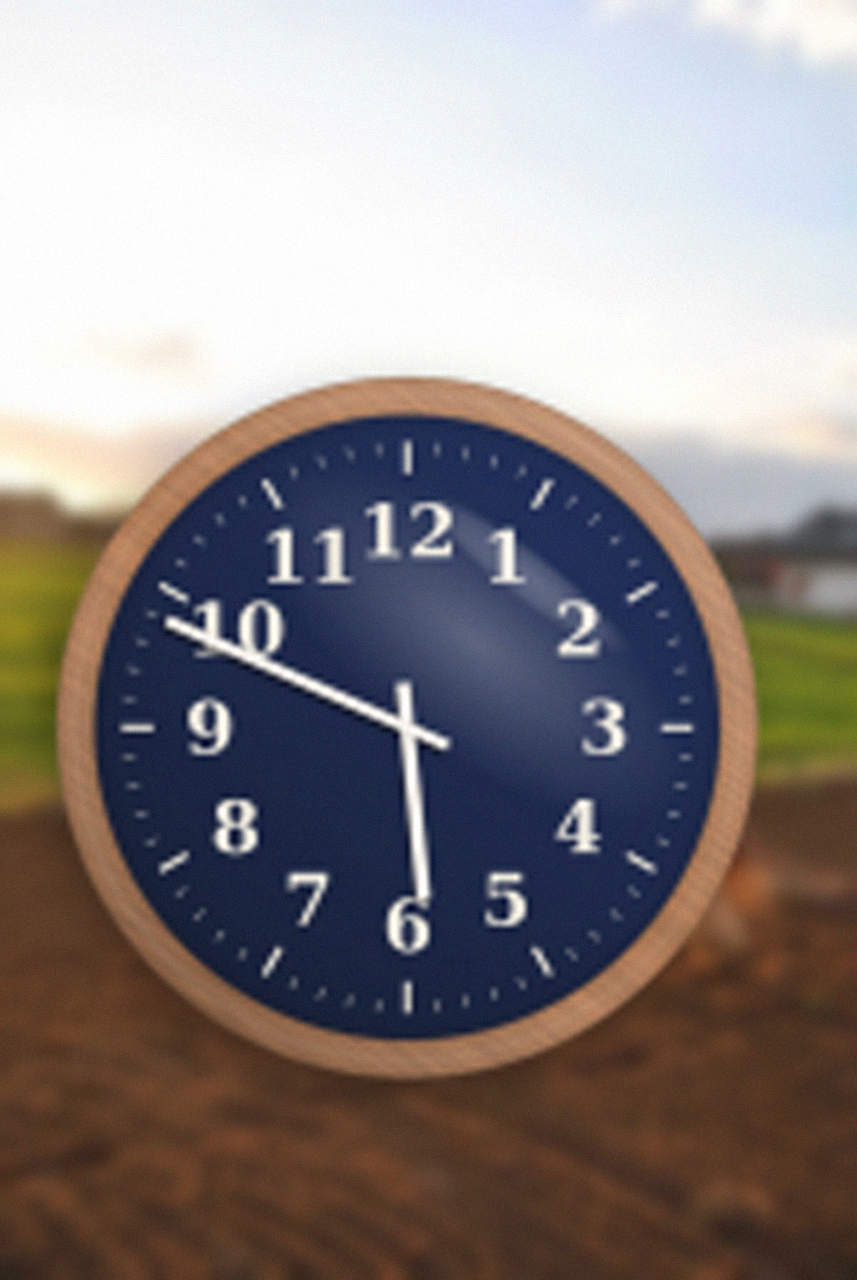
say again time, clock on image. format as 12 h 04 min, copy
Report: 5 h 49 min
